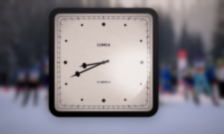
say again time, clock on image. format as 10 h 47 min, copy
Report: 8 h 41 min
